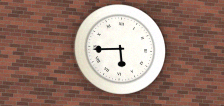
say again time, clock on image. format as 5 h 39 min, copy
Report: 5 h 44 min
